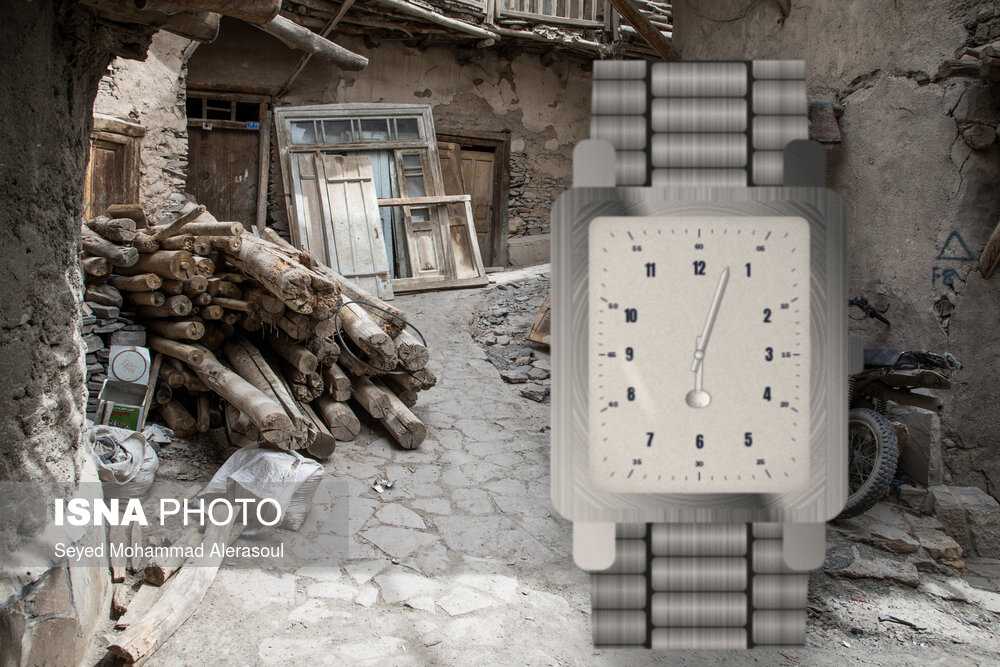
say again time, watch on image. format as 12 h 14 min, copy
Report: 6 h 03 min
